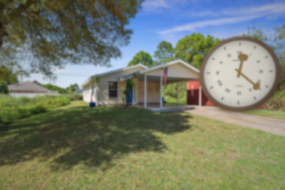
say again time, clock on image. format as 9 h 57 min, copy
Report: 12 h 22 min
